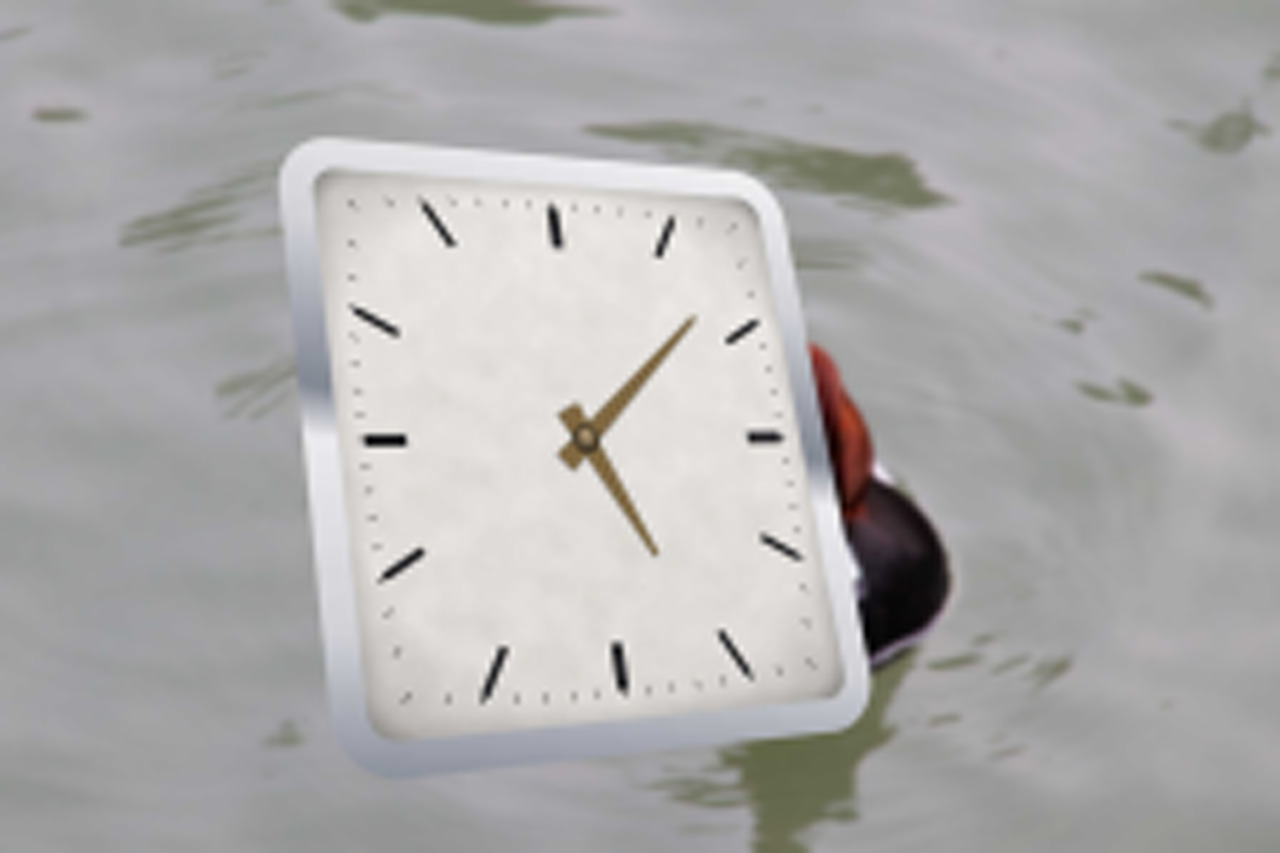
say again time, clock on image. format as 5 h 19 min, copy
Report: 5 h 08 min
